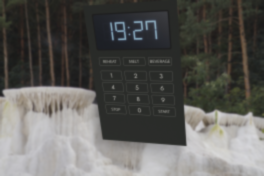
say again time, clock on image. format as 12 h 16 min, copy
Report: 19 h 27 min
